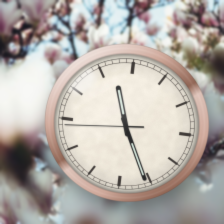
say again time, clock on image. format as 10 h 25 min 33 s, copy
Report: 11 h 25 min 44 s
